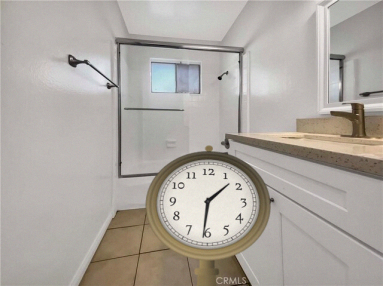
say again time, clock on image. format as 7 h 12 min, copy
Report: 1 h 31 min
